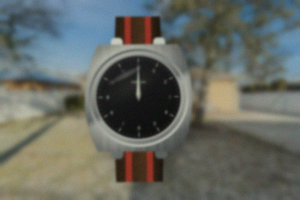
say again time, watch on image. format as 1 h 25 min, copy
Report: 12 h 00 min
